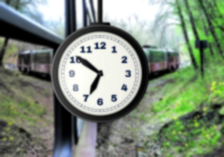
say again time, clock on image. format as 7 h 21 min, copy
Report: 6 h 51 min
